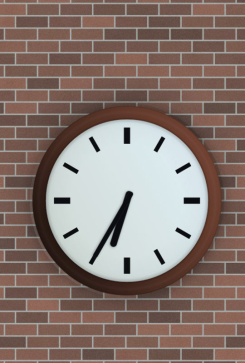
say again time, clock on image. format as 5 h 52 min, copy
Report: 6 h 35 min
